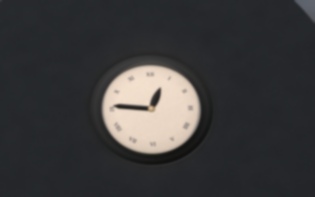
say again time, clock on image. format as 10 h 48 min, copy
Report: 12 h 46 min
